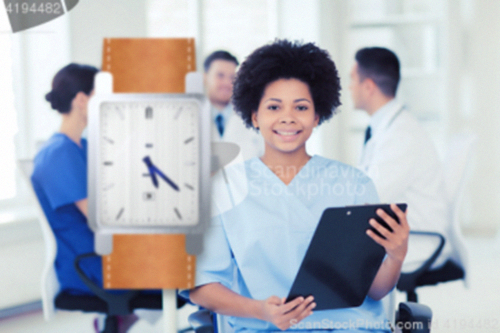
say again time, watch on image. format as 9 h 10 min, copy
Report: 5 h 22 min
